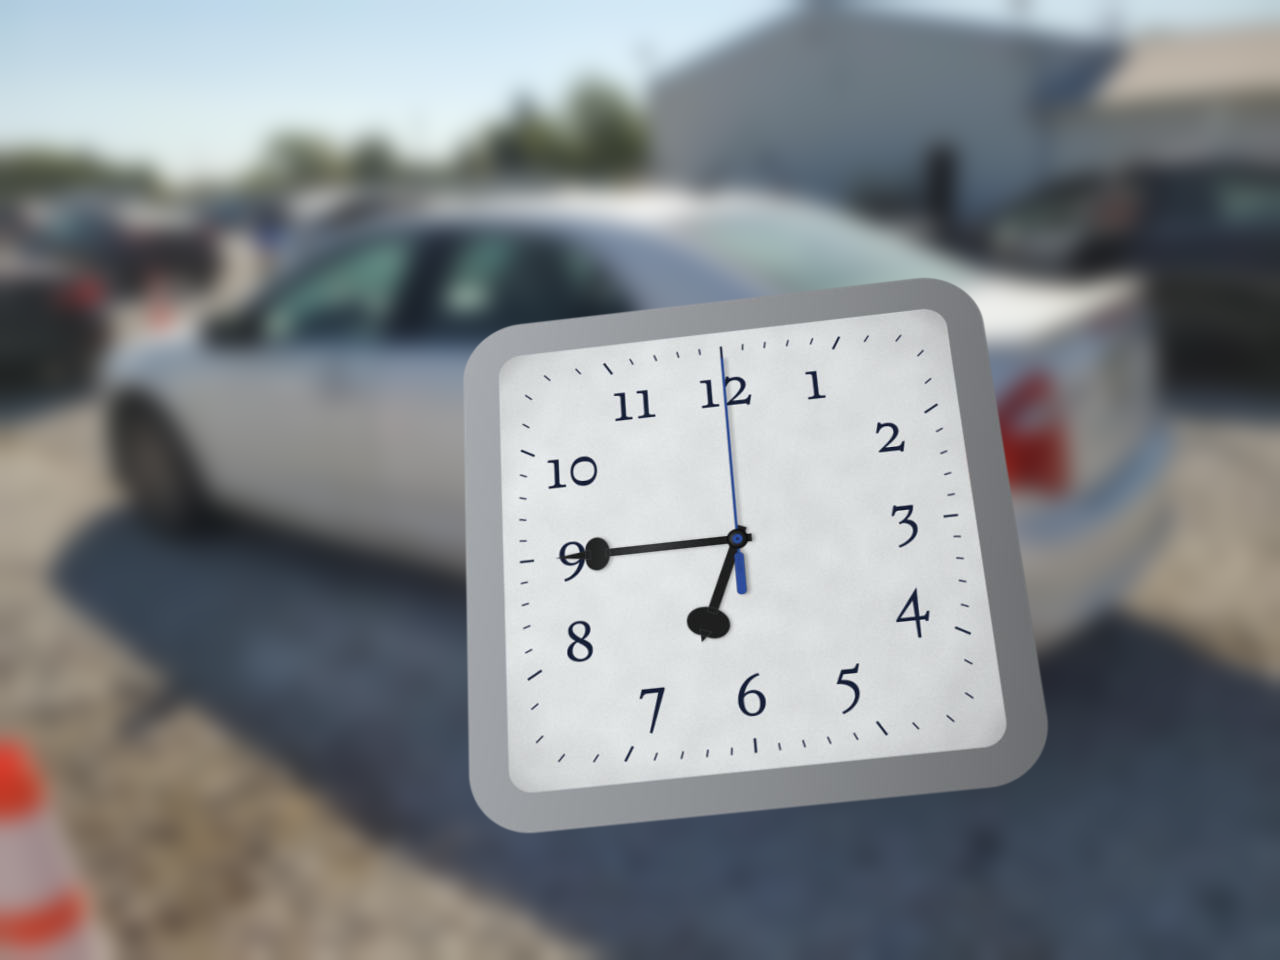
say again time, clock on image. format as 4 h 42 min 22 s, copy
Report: 6 h 45 min 00 s
